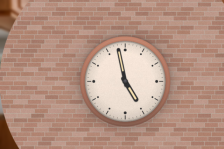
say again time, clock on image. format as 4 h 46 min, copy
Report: 4 h 58 min
